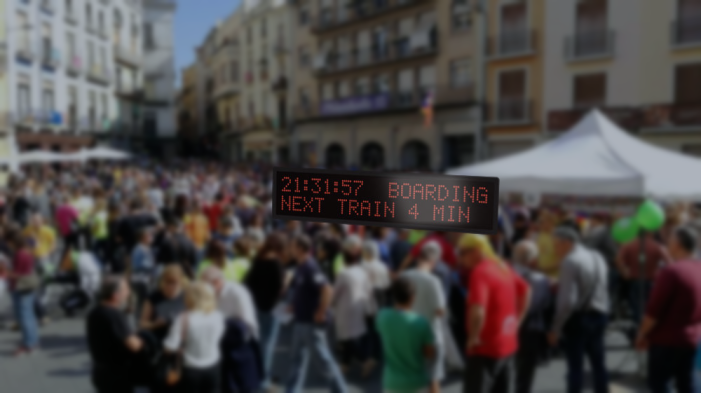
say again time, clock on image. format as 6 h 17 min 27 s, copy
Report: 21 h 31 min 57 s
